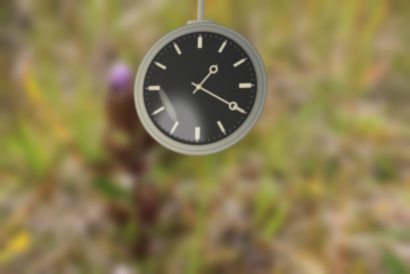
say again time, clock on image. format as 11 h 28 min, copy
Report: 1 h 20 min
